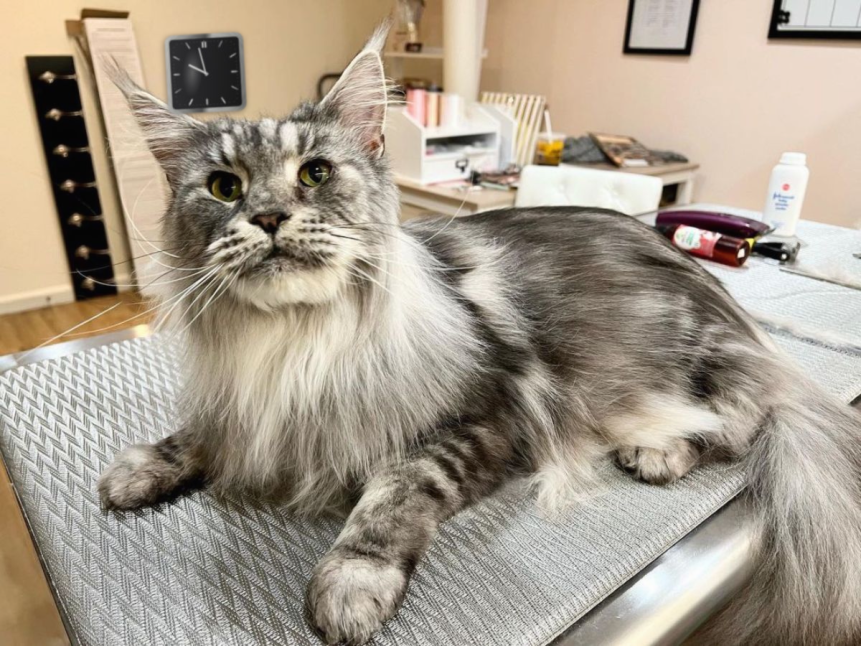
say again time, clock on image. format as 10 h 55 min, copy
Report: 9 h 58 min
